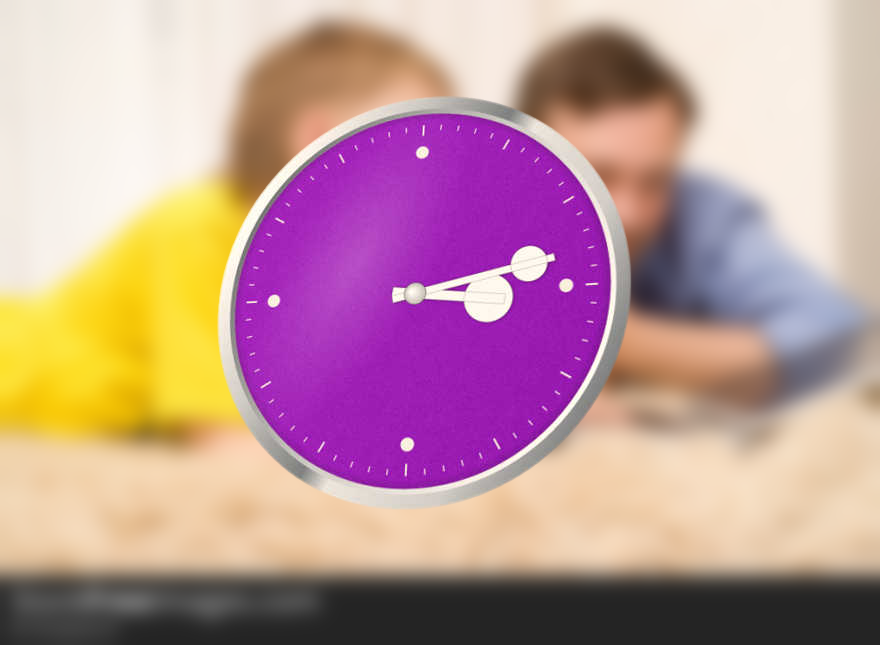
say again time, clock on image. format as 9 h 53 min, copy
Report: 3 h 13 min
